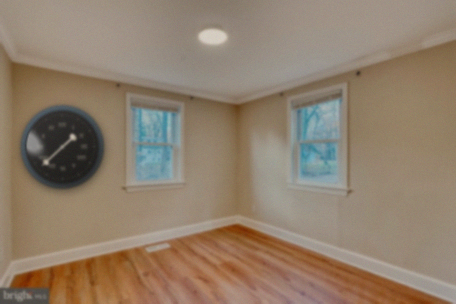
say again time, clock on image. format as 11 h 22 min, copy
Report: 1 h 38 min
